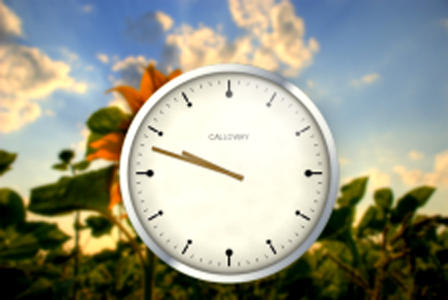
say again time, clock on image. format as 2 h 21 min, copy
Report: 9 h 48 min
